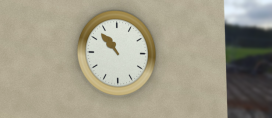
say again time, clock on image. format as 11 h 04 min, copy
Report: 10 h 53 min
